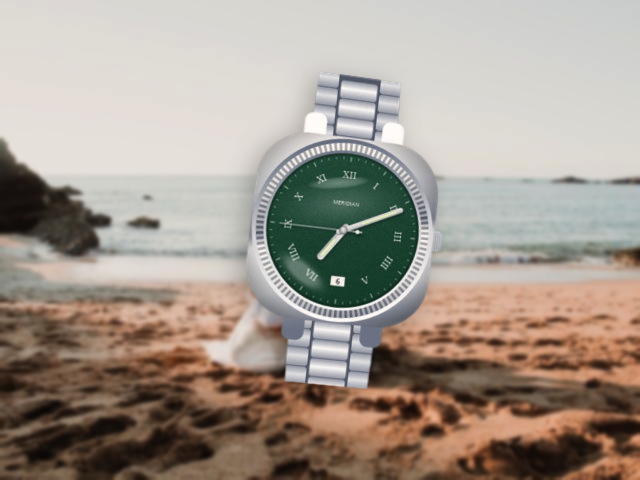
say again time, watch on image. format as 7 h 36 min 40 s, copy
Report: 7 h 10 min 45 s
